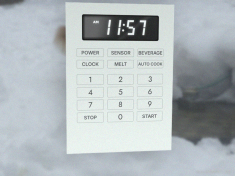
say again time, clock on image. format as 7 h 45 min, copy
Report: 11 h 57 min
